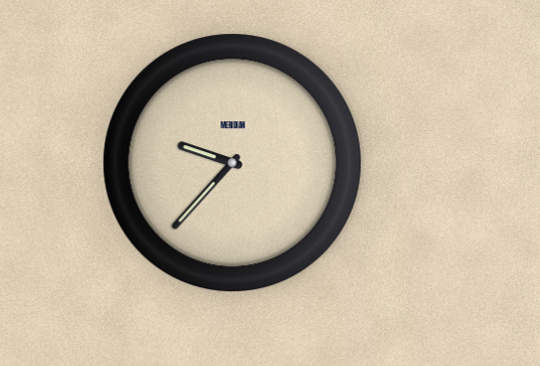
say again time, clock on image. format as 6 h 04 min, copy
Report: 9 h 37 min
